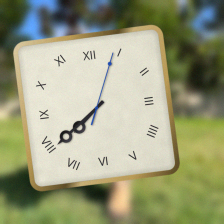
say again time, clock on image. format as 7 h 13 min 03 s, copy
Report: 7 h 39 min 04 s
